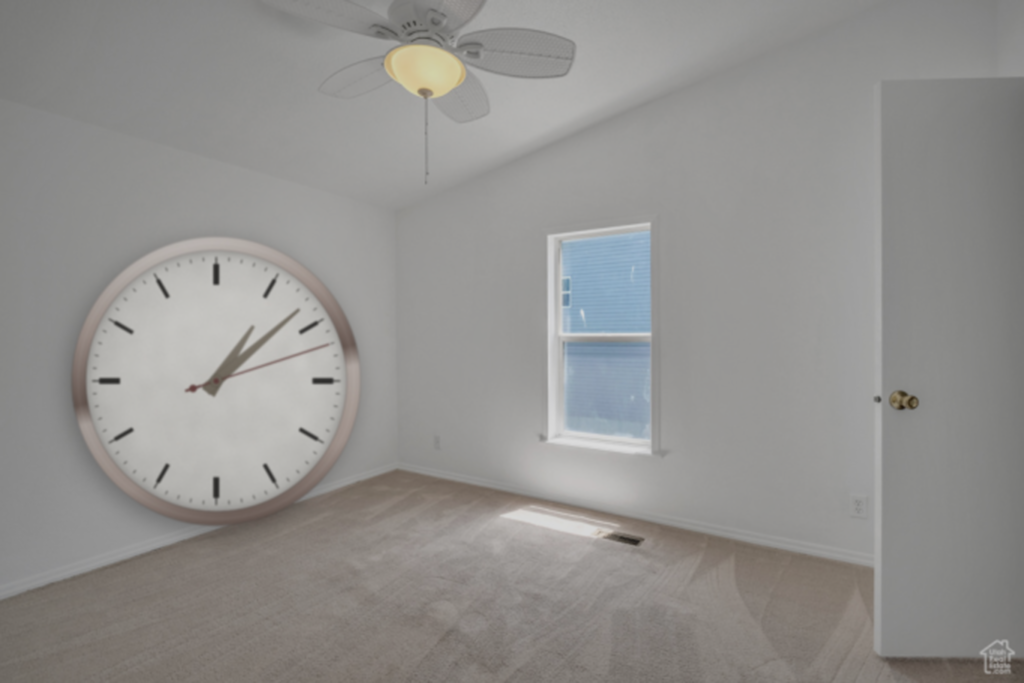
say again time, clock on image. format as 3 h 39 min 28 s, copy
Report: 1 h 08 min 12 s
